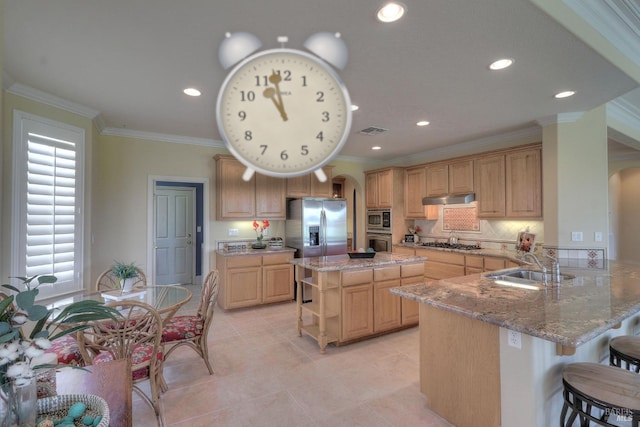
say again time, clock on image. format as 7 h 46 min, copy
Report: 10 h 58 min
